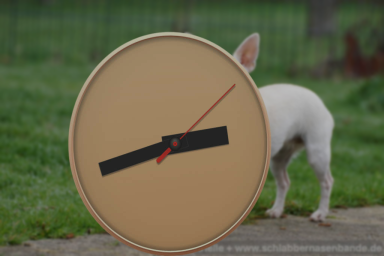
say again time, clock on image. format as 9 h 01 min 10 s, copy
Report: 2 h 42 min 08 s
